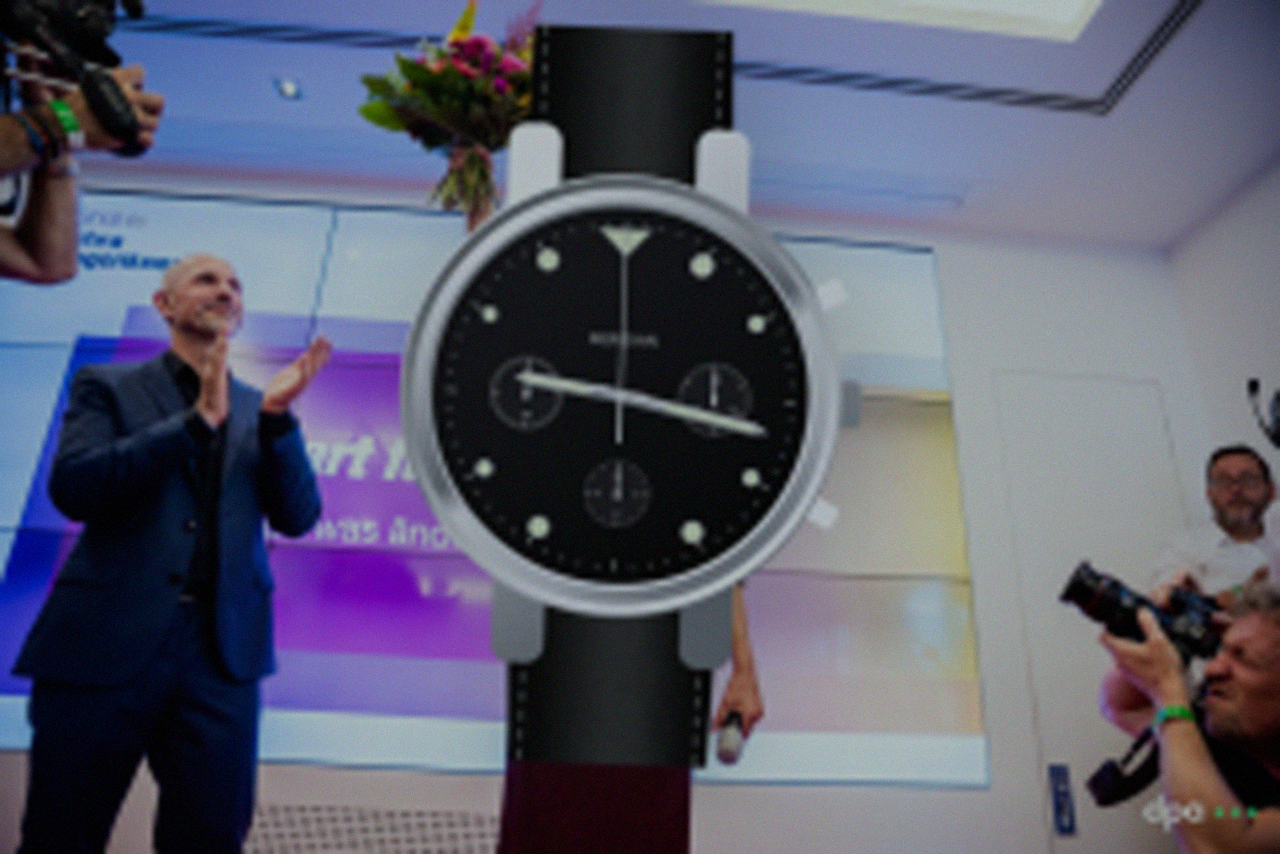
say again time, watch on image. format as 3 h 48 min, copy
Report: 9 h 17 min
